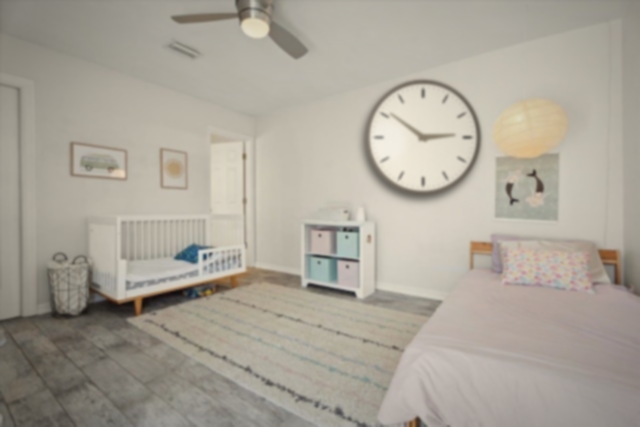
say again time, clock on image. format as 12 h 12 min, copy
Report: 2 h 51 min
